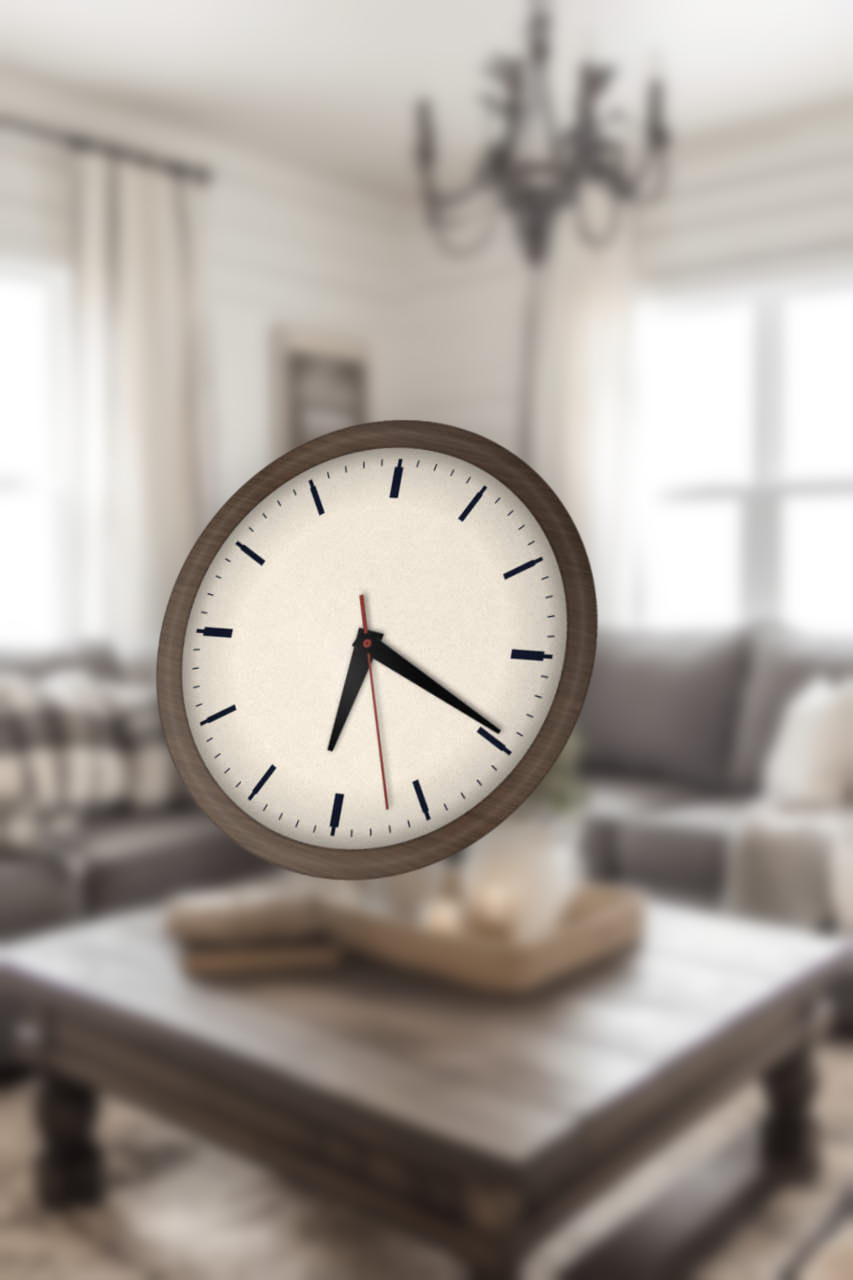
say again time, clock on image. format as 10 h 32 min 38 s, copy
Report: 6 h 19 min 27 s
